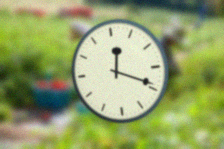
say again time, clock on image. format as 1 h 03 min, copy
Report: 12 h 19 min
